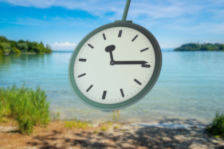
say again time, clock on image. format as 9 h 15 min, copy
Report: 11 h 14 min
